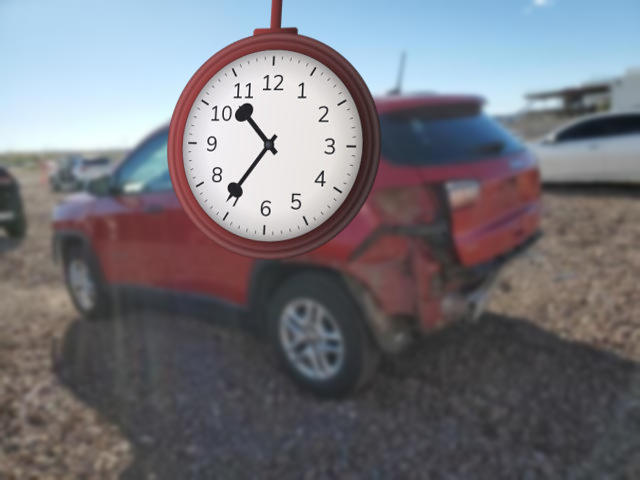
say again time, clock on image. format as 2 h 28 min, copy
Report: 10 h 36 min
